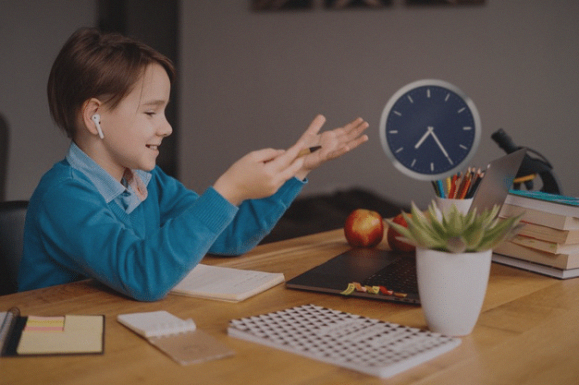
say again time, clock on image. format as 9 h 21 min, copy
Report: 7 h 25 min
